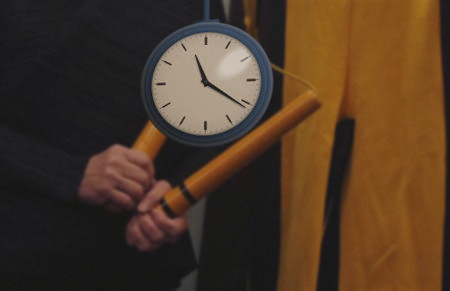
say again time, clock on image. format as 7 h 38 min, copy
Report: 11 h 21 min
